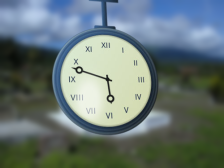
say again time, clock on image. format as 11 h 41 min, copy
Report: 5 h 48 min
